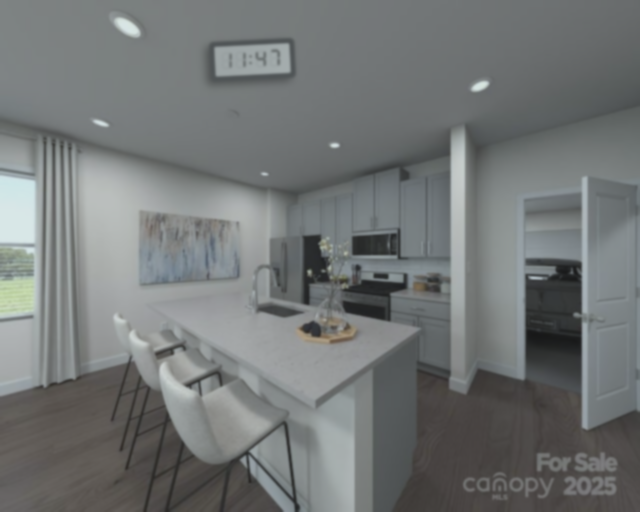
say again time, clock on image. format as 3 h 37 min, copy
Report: 11 h 47 min
